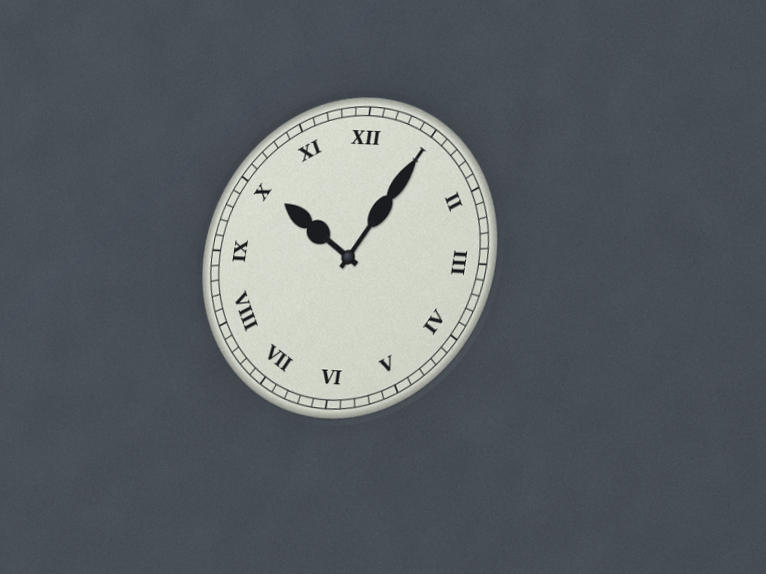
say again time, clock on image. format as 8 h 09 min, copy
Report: 10 h 05 min
